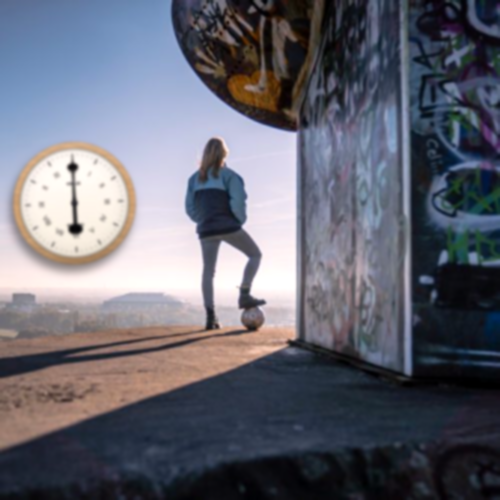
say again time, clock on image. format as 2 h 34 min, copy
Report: 6 h 00 min
